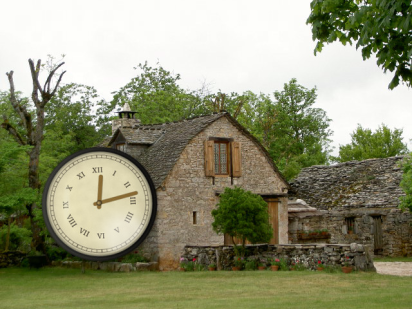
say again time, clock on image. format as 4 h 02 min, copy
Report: 12 h 13 min
